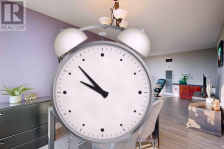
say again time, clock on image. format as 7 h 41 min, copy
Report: 9 h 53 min
